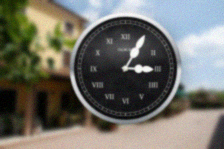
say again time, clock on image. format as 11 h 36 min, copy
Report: 3 h 05 min
